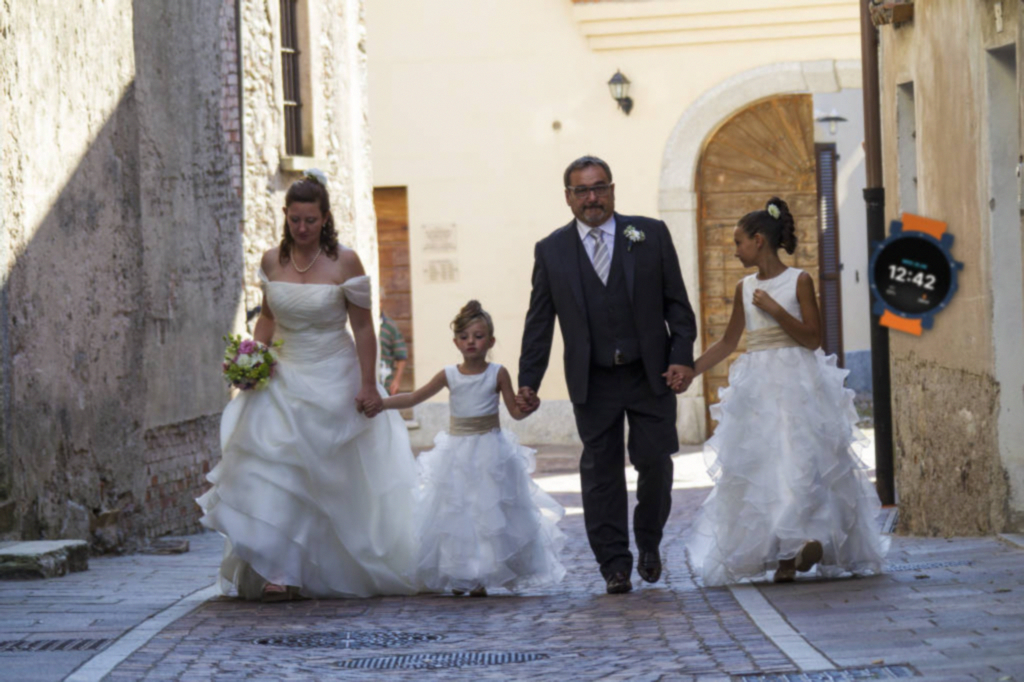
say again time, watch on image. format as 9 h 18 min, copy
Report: 12 h 42 min
